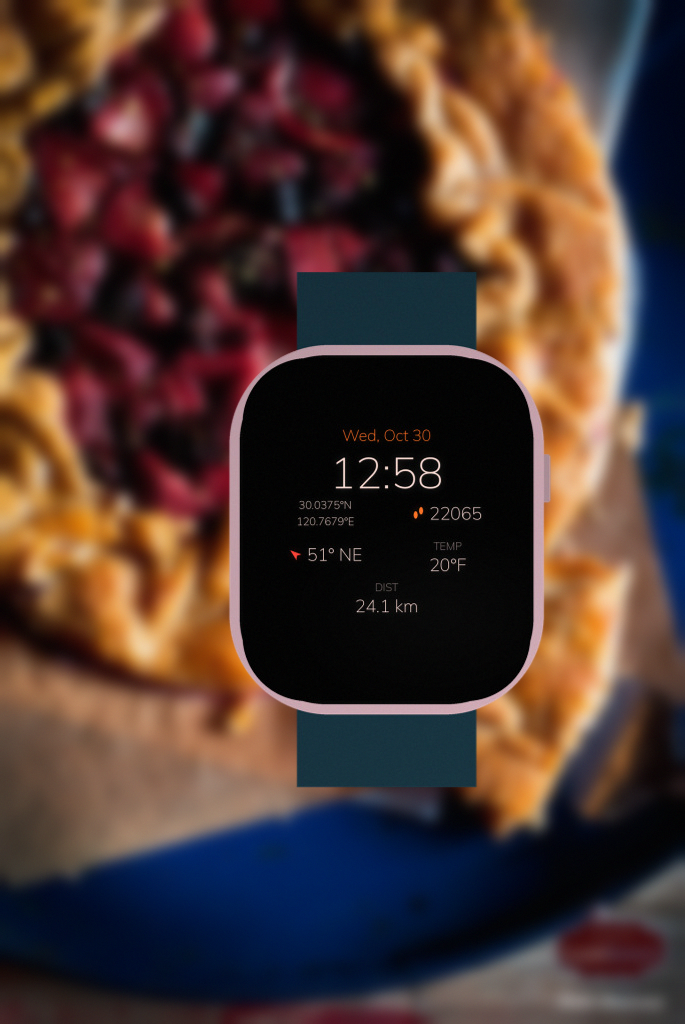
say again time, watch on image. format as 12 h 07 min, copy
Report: 12 h 58 min
